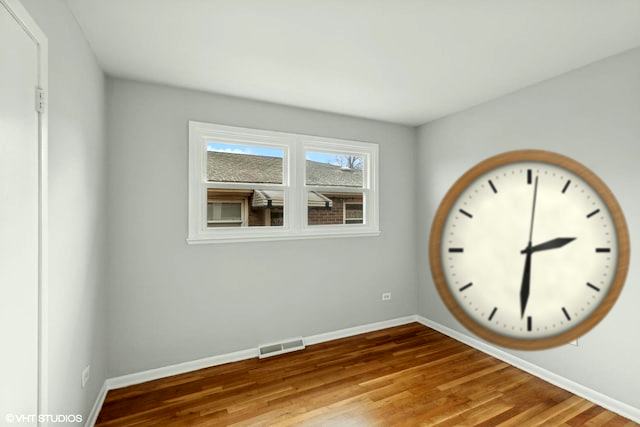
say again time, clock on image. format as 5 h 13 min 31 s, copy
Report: 2 h 31 min 01 s
